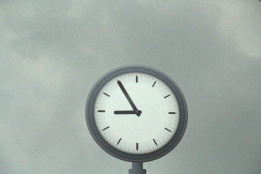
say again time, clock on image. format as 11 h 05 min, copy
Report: 8 h 55 min
